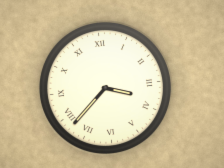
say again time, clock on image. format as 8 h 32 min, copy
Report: 3 h 38 min
